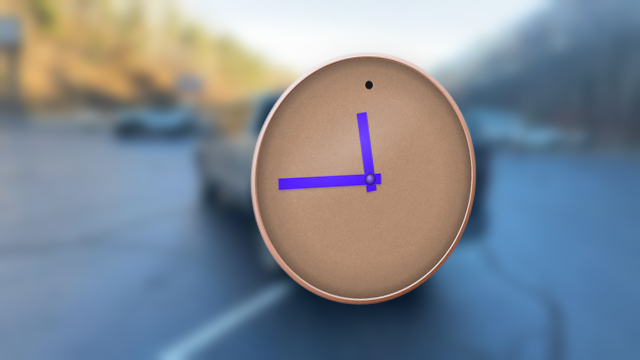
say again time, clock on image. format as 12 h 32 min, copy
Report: 11 h 45 min
